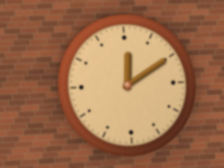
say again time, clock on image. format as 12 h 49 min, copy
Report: 12 h 10 min
